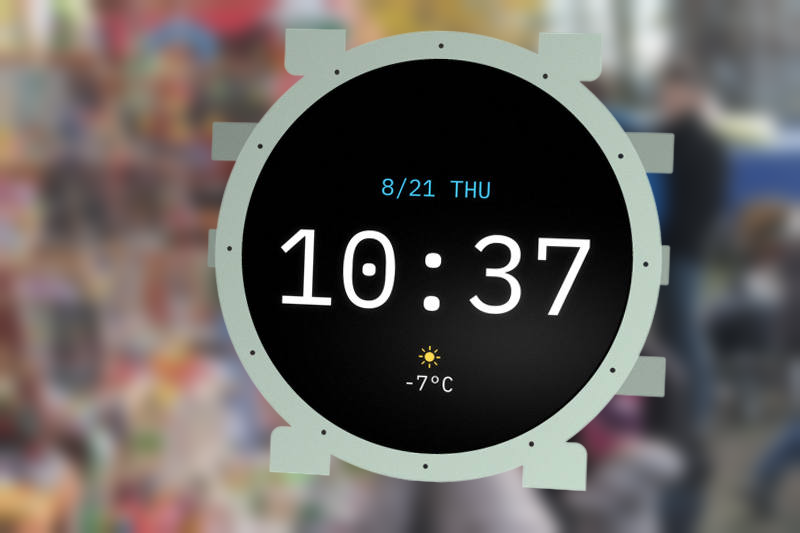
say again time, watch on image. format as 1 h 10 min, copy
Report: 10 h 37 min
